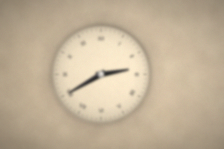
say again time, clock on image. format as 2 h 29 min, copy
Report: 2 h 40 min
